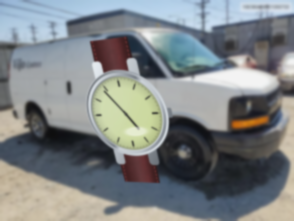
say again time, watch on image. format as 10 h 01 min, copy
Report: 4 h 54 min
